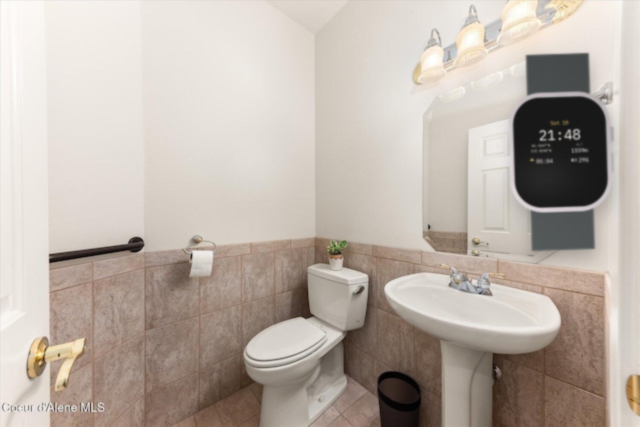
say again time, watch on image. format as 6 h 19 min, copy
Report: 21 h 48 min
